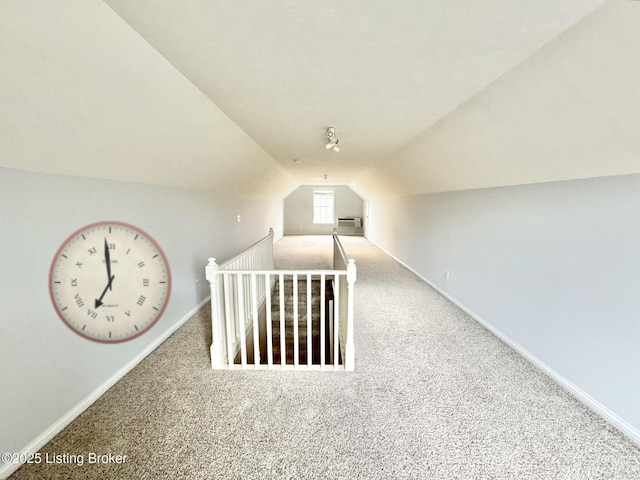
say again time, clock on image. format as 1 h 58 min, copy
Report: 6 h 59 min
